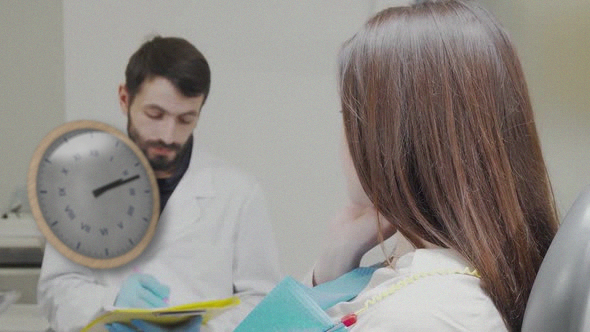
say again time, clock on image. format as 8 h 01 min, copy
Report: 2 h 12 min
